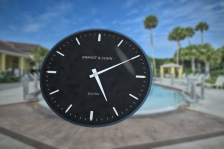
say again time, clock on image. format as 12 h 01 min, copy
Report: 5 h 10 min
